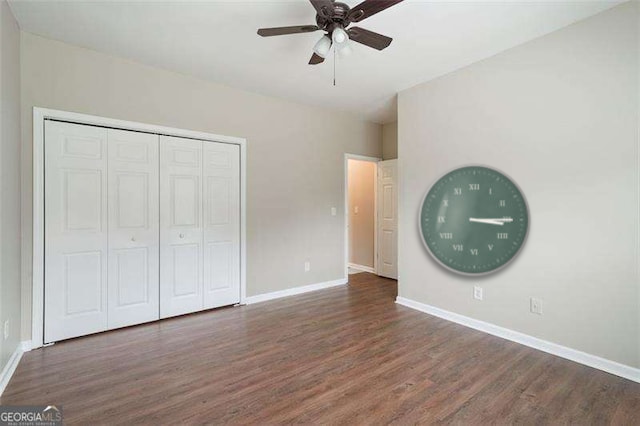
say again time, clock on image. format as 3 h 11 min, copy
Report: 3 h 15 min
